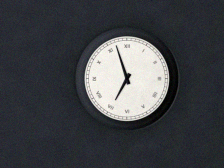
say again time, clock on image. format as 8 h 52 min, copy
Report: 6 h 57 min
